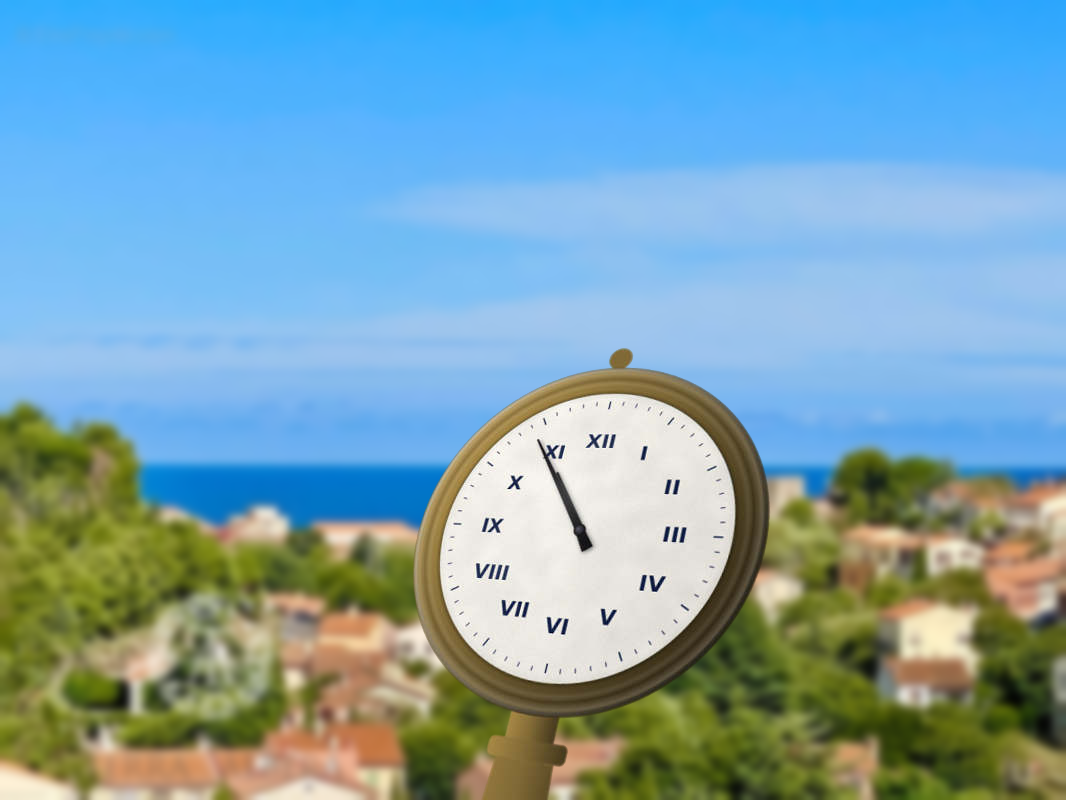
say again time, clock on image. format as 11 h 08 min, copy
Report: 10 h 54 min
